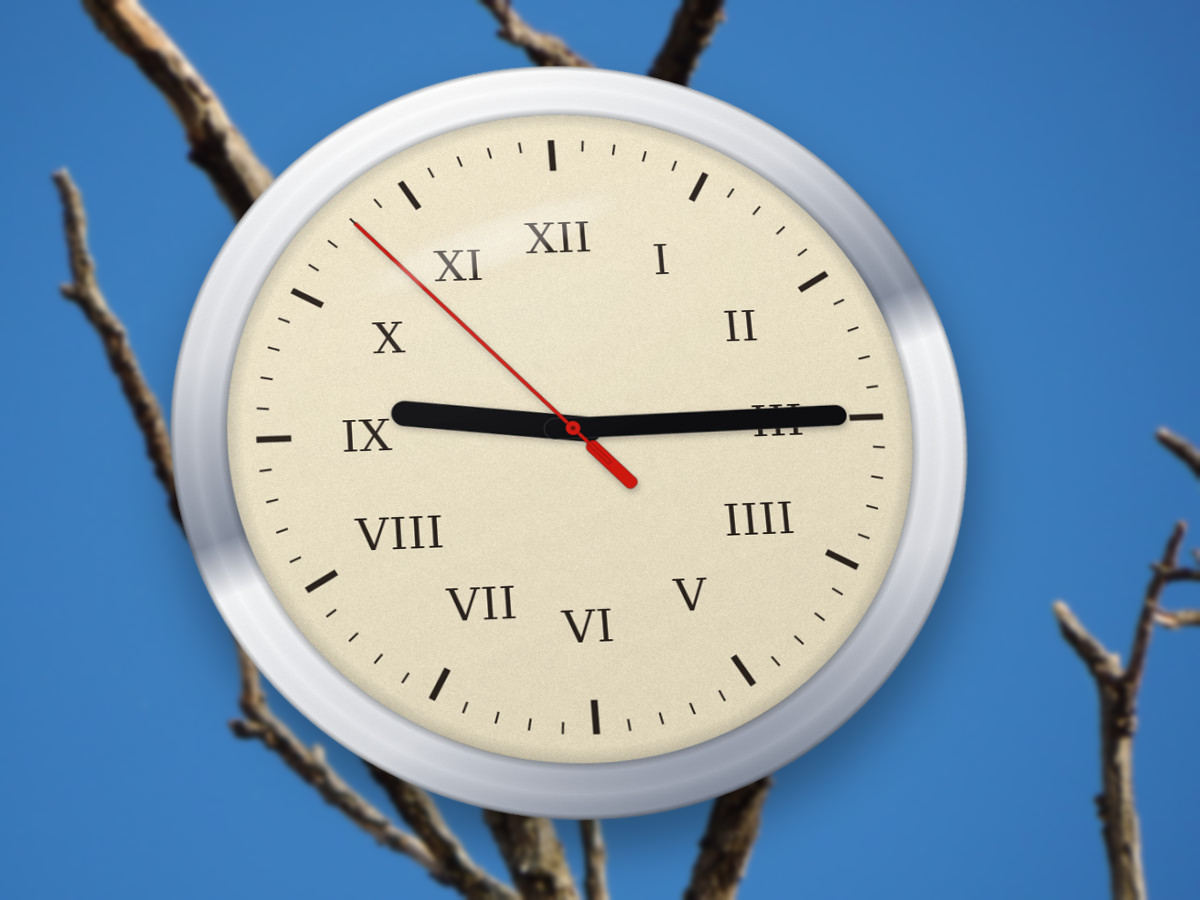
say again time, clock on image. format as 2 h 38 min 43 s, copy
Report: 9 h 14 min 53 s
